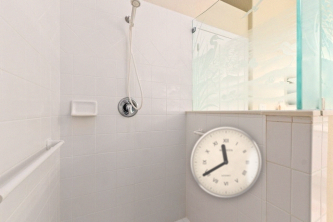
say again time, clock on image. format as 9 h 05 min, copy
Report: 11 h 40 min
